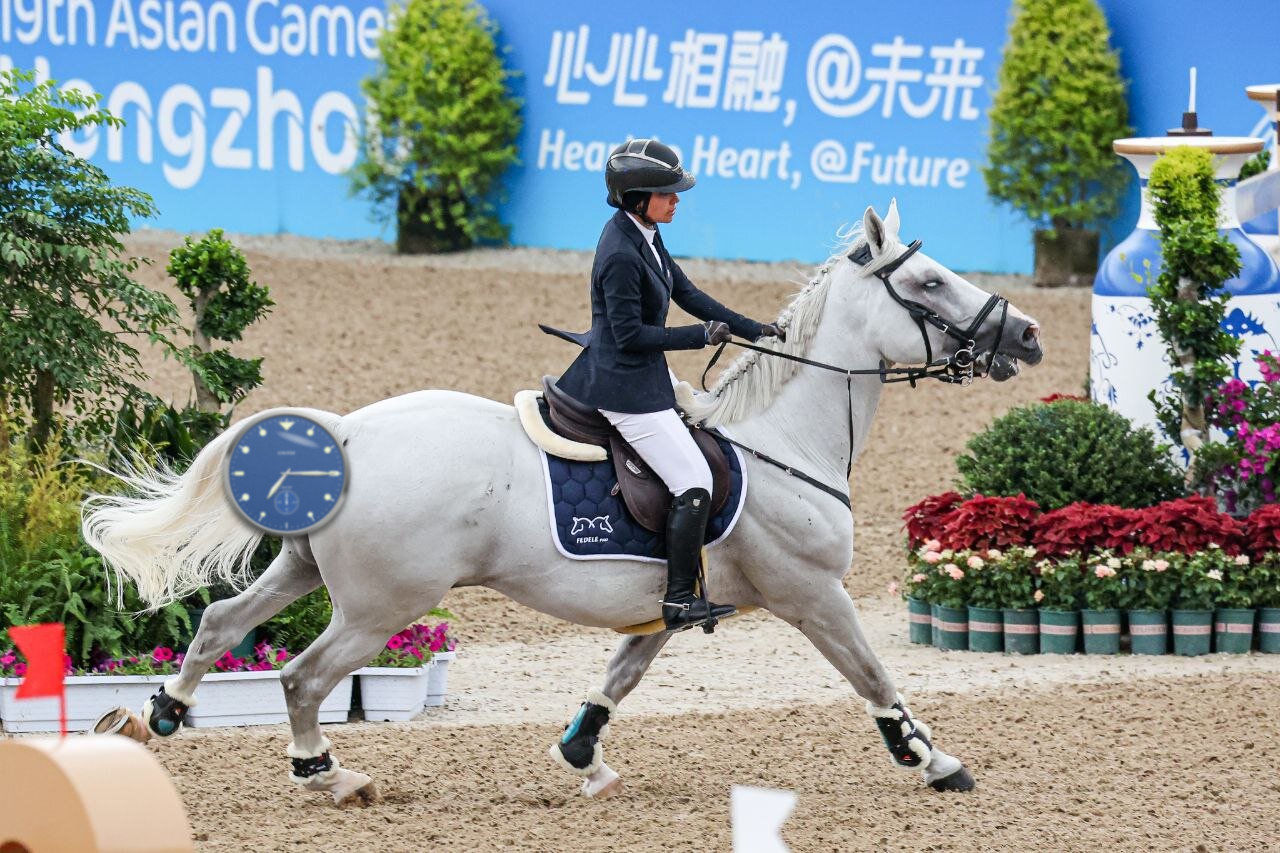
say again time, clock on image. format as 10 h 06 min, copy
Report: 7 h 15 min
